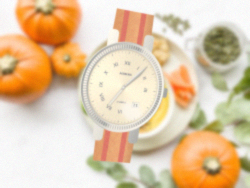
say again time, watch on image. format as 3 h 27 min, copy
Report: 7 h 07 min
